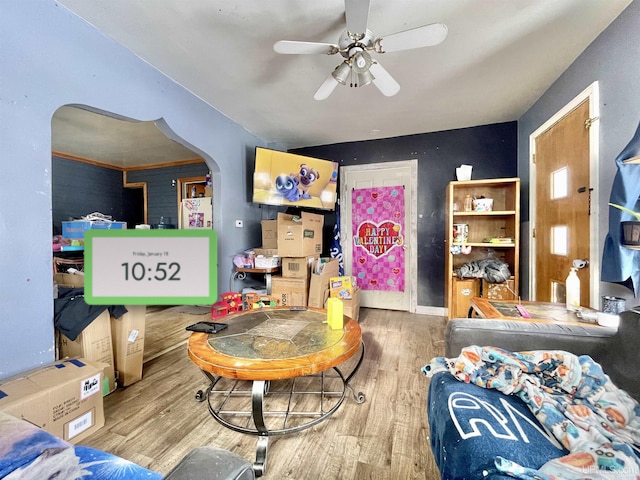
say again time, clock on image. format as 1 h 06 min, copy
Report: 10 h 52 min
